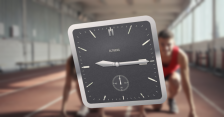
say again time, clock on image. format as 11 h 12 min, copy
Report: 9 h 15 min
